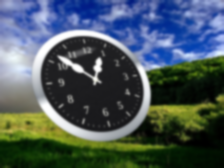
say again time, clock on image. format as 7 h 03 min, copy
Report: 12 h 52 min
